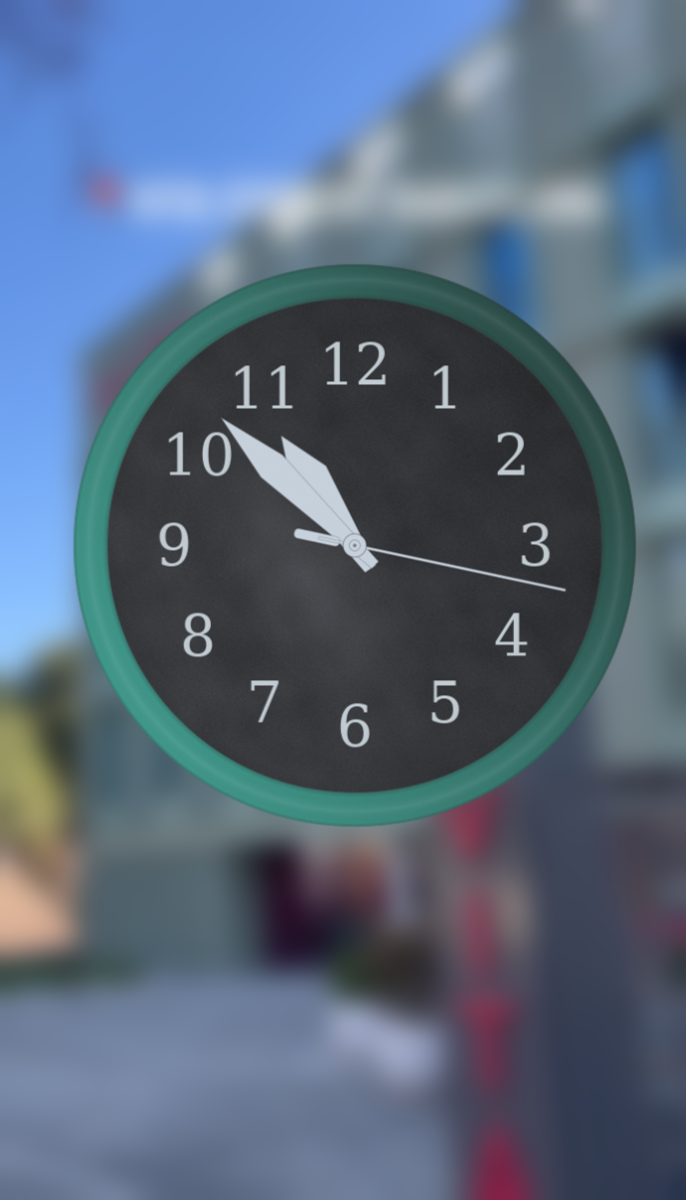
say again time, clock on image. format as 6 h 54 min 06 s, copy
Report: 10 h 52 min 17 s
